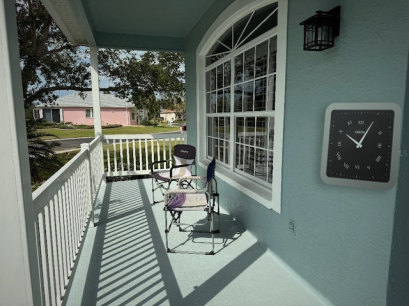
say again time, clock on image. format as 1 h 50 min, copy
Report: 10 h 05 min
